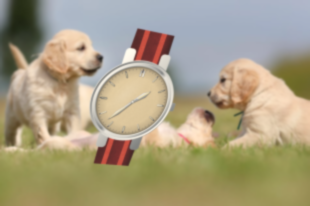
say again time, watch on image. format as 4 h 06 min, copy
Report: 1 h 37 min
